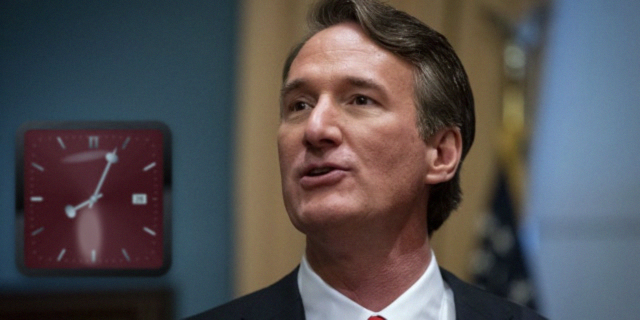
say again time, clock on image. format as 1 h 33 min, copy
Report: 8 h 04 min
